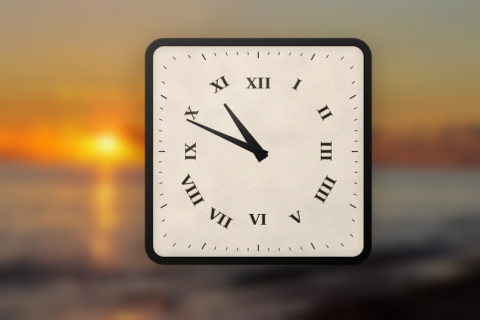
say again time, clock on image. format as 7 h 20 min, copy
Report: 10 h 49 min
